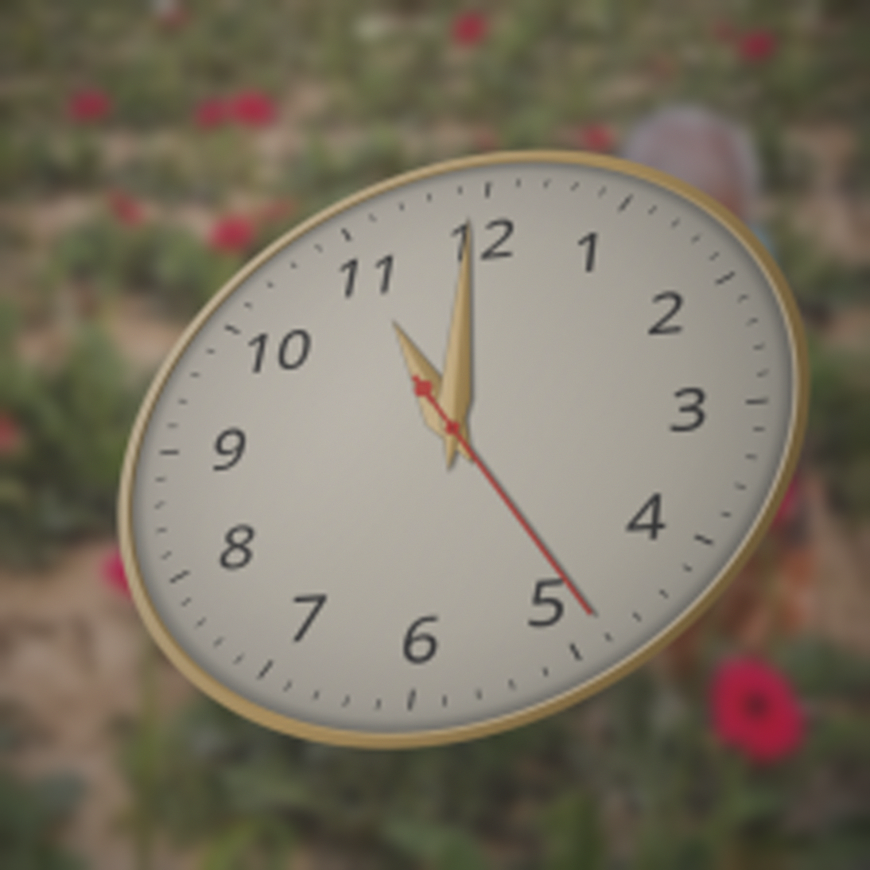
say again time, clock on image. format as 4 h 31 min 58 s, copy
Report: 10 h 59 min 24 s
